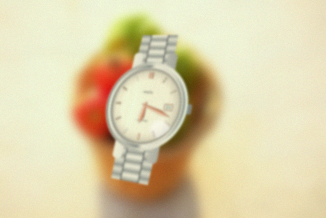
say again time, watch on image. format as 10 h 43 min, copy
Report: 6 h 18 min
